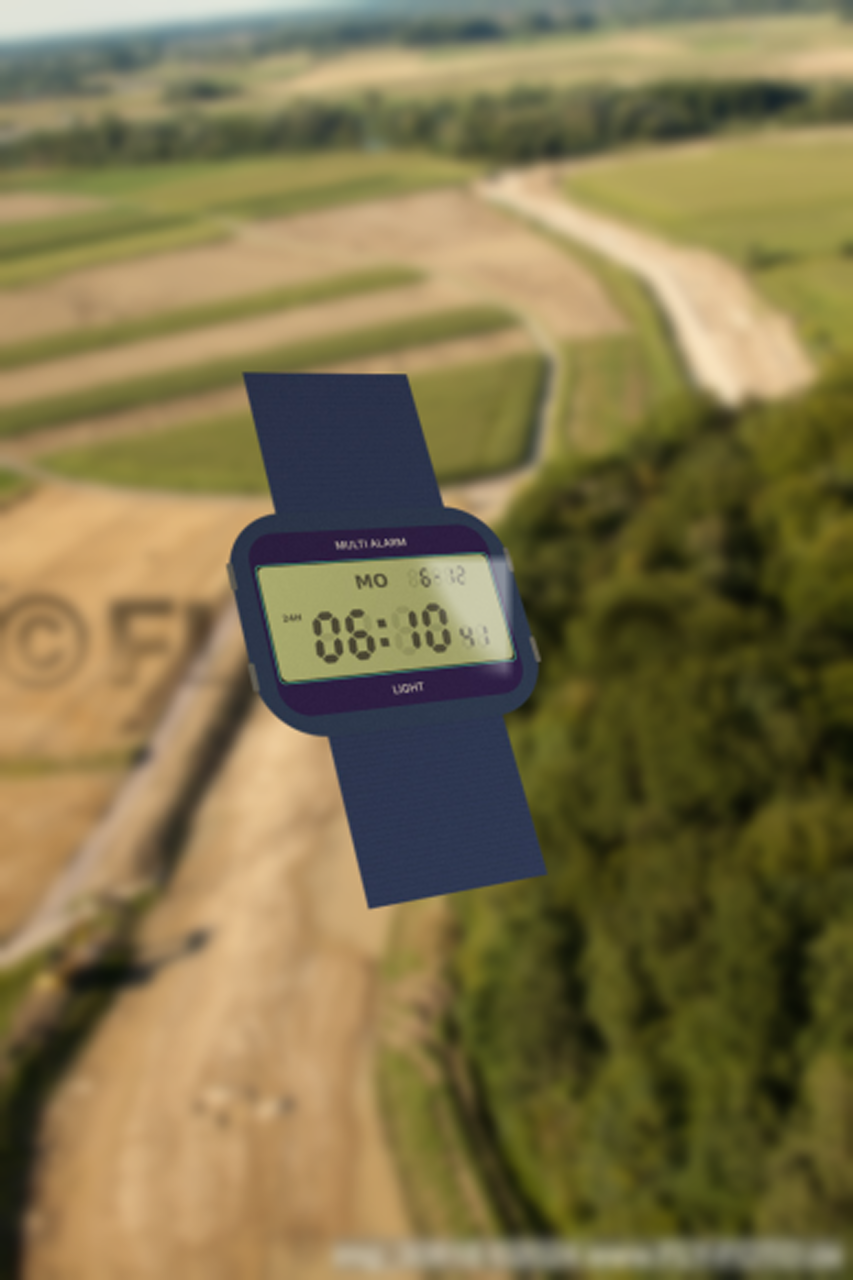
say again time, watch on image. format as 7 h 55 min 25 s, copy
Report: 6 h 10 min 41 s
